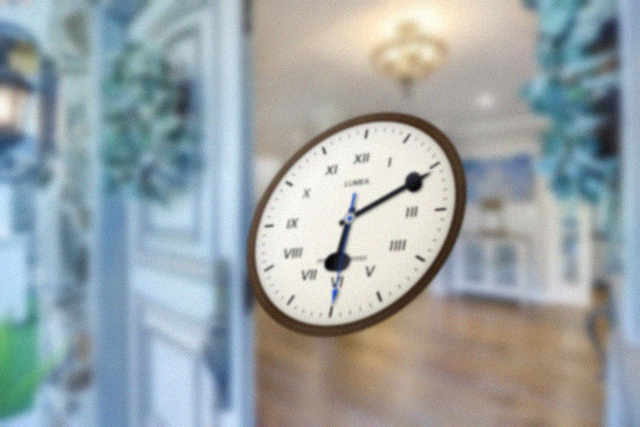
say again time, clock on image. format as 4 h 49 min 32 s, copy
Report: 6 h 10 min 30 s
